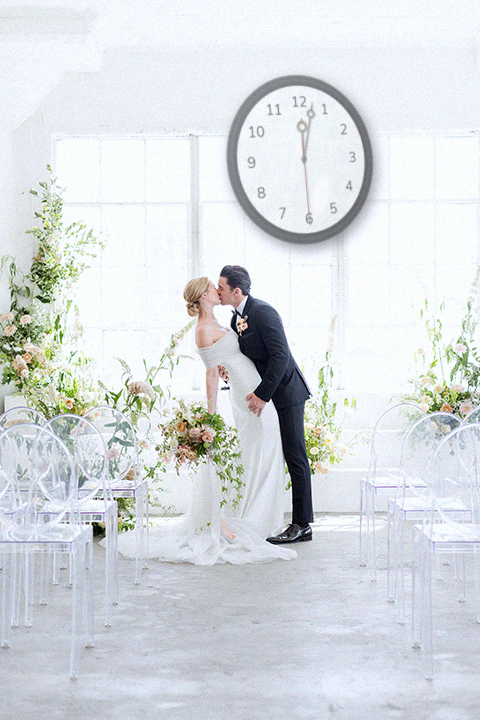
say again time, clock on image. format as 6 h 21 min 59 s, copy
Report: 12 h 02 min 30 s
